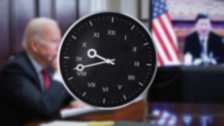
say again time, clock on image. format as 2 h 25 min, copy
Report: 9 h 42 min
